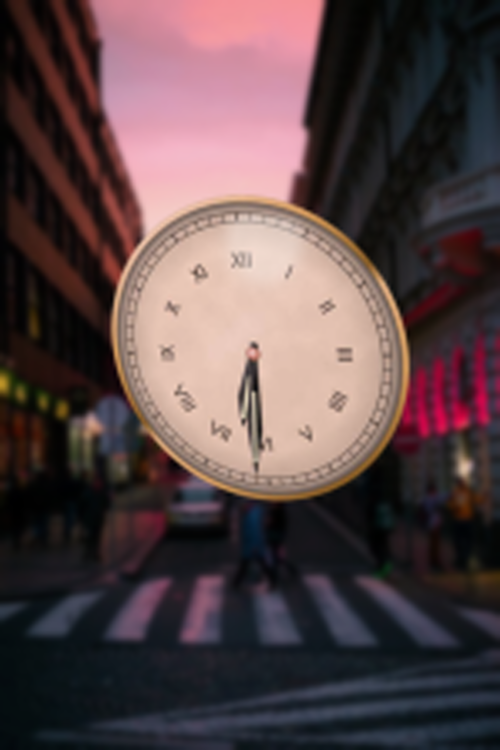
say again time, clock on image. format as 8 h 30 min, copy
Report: 6 h 31 min
